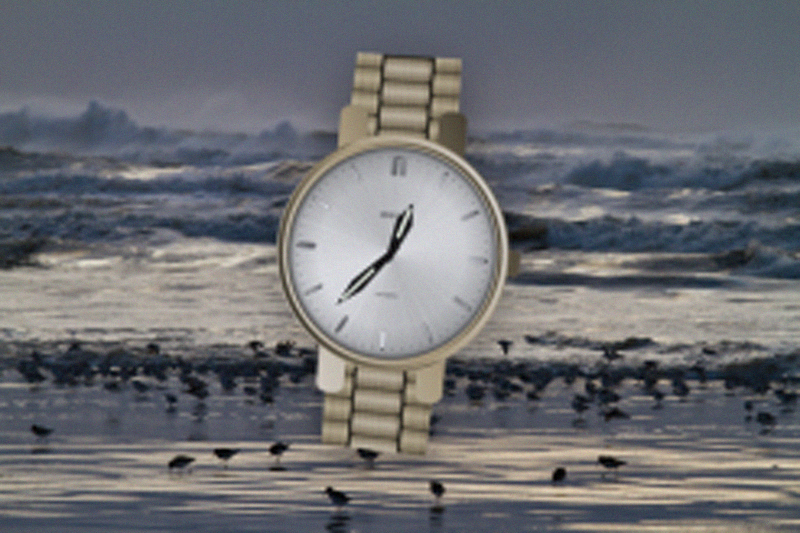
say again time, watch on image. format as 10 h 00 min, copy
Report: 12 h 37 min
